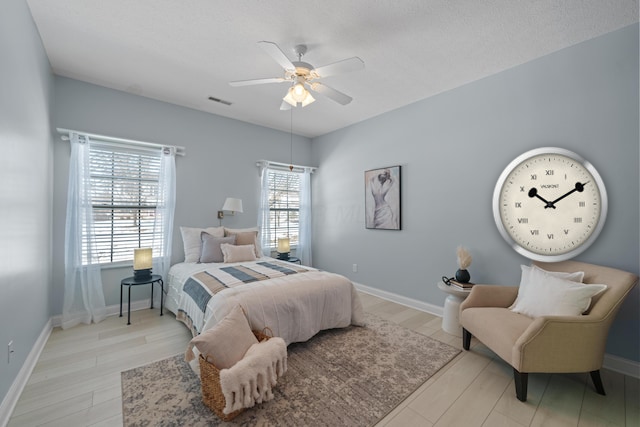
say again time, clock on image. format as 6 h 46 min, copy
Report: 10 h 10 min
